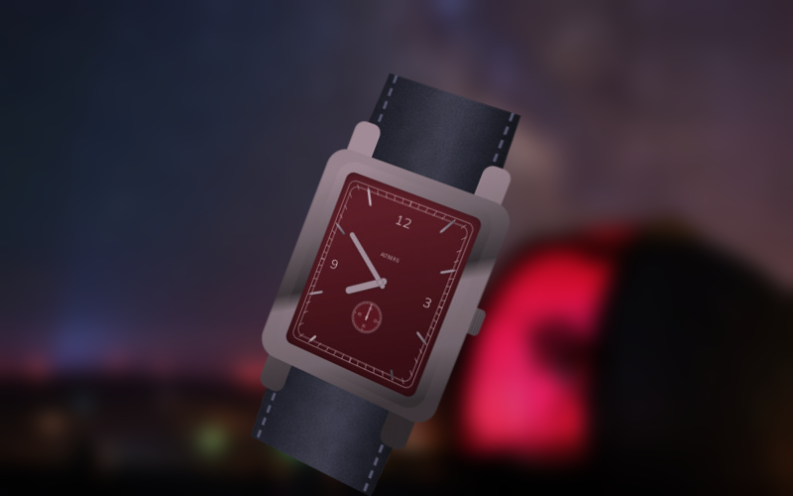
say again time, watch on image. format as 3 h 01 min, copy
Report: 7 h 51 min
